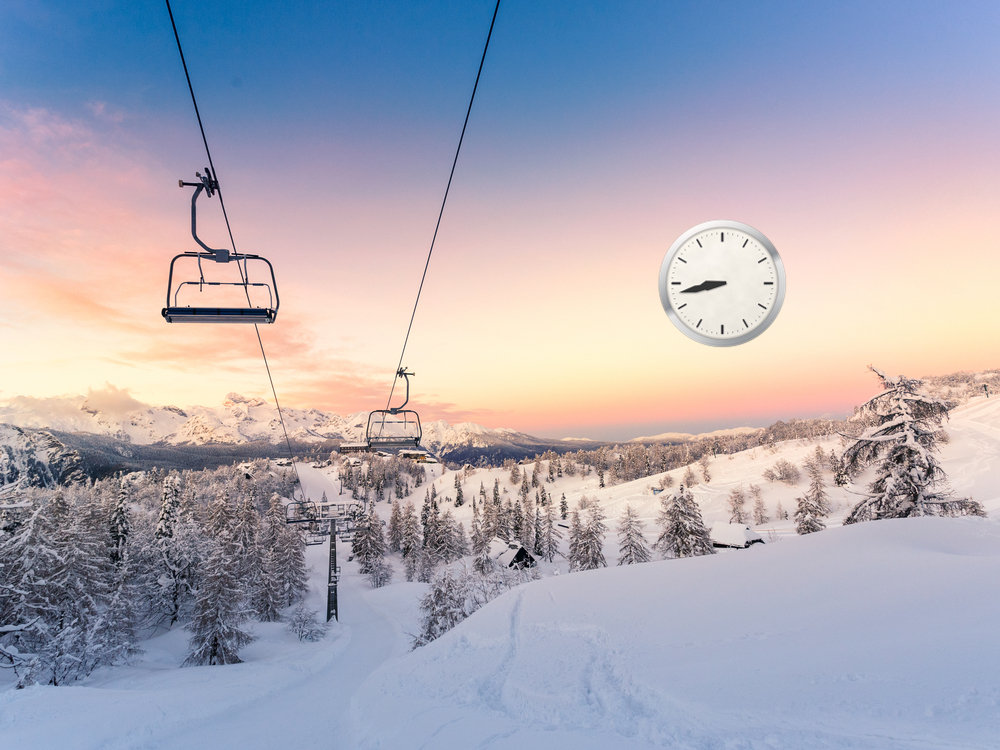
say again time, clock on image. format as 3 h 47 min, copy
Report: 8 h 43 min
